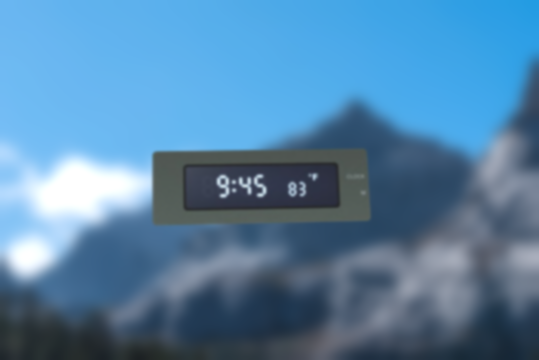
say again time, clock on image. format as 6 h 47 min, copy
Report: 9 h 45 min
